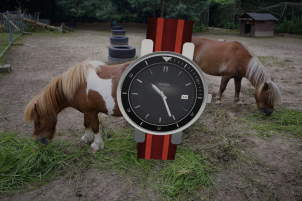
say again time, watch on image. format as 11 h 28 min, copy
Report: 10 h 26 min
